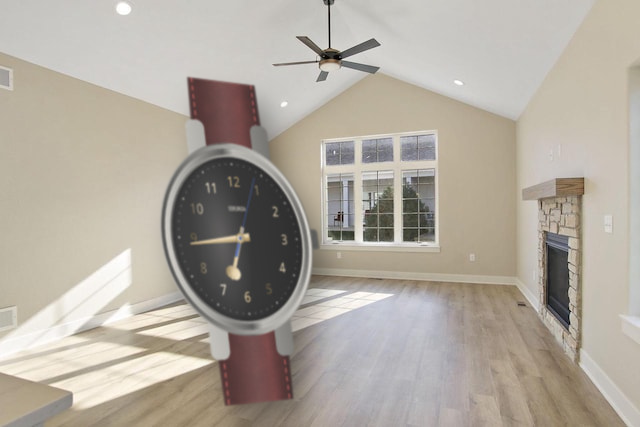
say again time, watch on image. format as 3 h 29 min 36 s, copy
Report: 6 h 44 min 04 s
